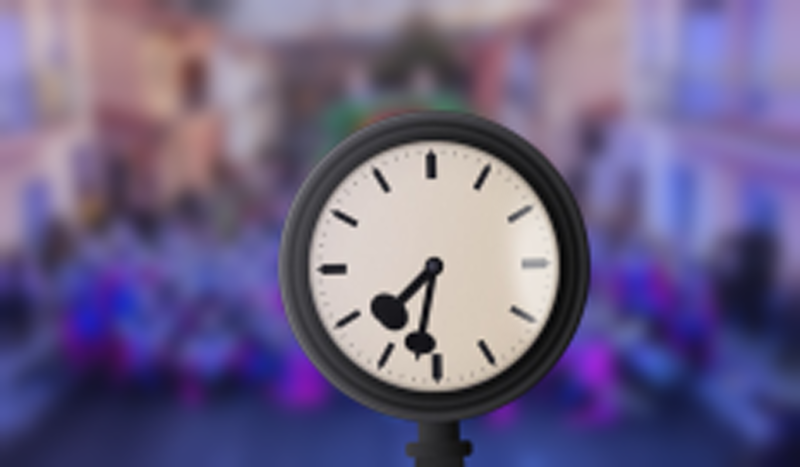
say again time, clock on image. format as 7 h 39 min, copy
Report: 7 h 32 min
